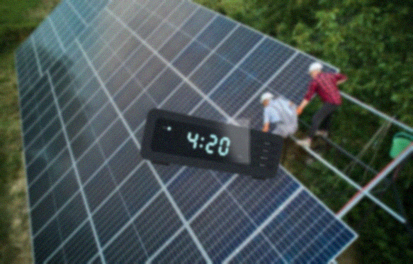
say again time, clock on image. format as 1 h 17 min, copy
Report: 4 h 20 min
